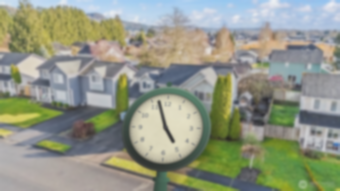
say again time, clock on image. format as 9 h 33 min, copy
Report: 4 h 57 min
